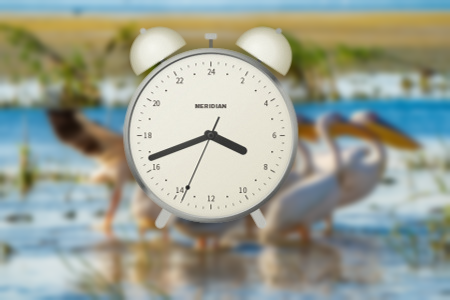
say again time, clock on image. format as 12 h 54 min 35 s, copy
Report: 7 h 41 min 34 s
